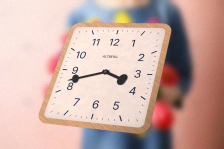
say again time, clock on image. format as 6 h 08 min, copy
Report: 3 h 42 min
